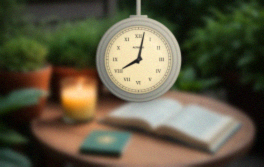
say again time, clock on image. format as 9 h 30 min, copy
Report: 8 h 02 min
